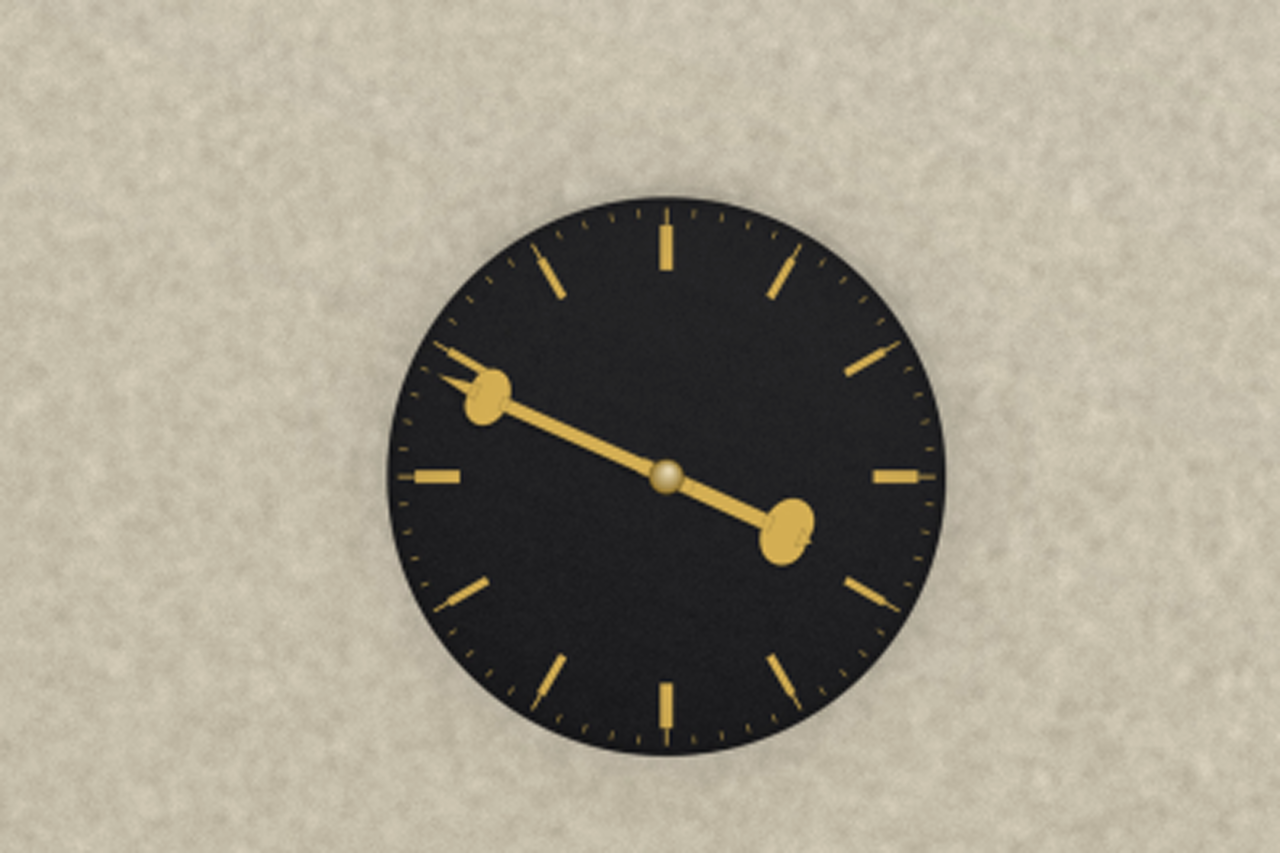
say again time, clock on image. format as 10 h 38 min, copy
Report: 3 h 49 min
